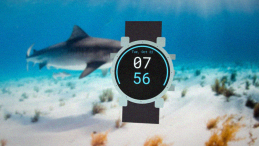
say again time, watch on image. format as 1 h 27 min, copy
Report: 7 h 56 min
